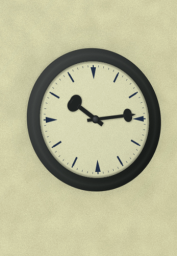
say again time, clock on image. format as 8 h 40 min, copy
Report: 10 h 14 min
